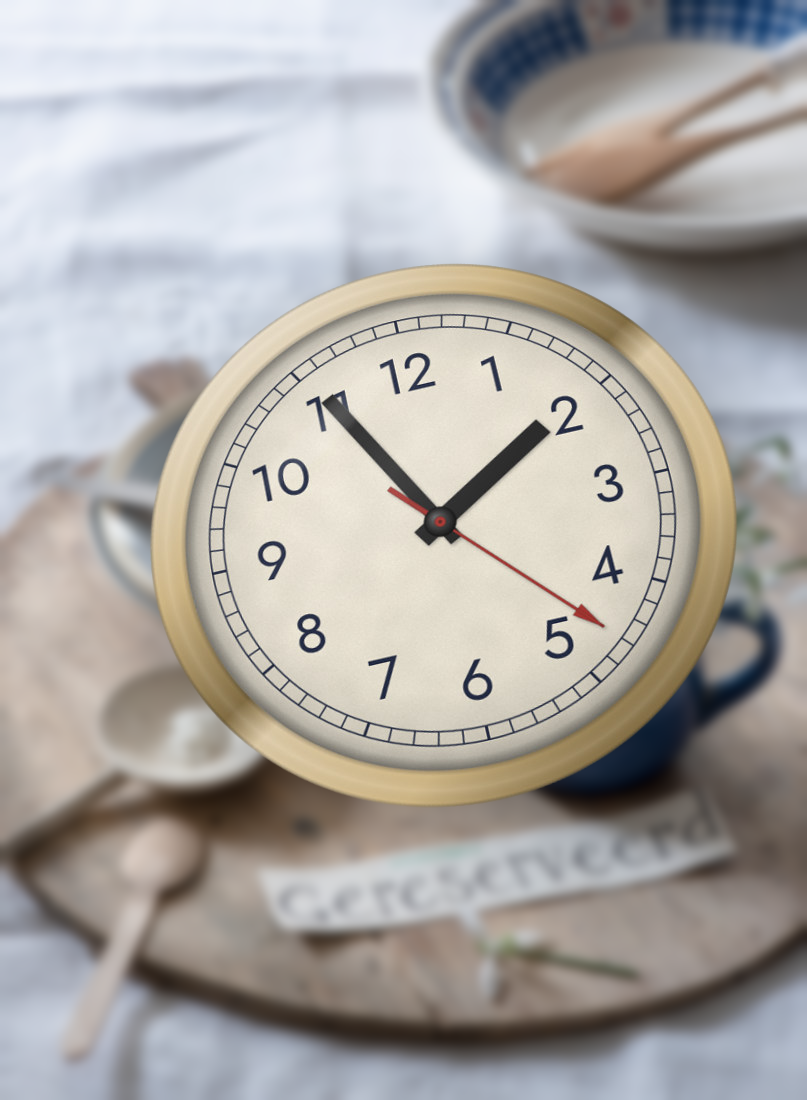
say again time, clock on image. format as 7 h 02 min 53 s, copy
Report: 1 h 55 min 23 s
